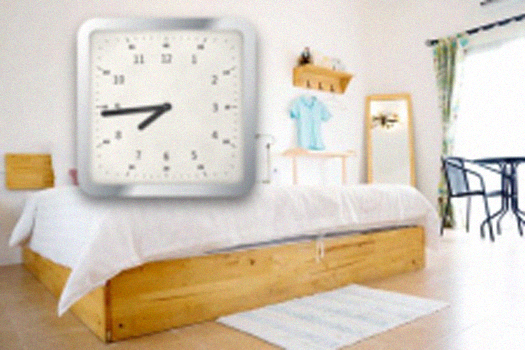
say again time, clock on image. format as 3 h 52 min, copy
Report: 7 h 44 min
